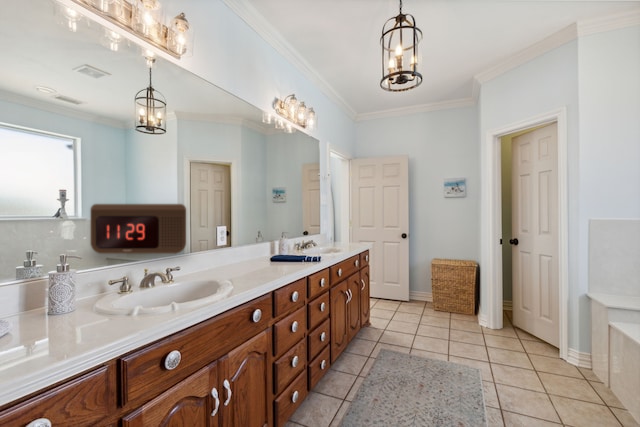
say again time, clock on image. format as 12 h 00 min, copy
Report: 11 h 29 min
